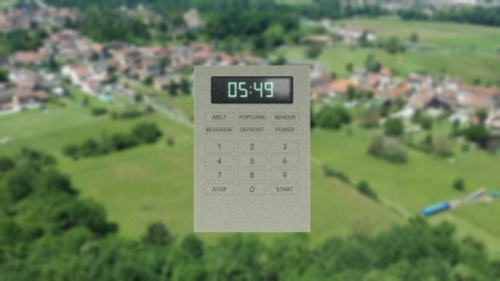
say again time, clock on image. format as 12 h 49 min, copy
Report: 5 h 49 min
